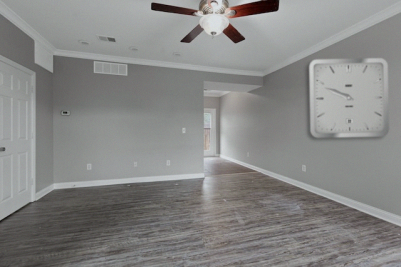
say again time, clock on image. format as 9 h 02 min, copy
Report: 9 h 49 min
